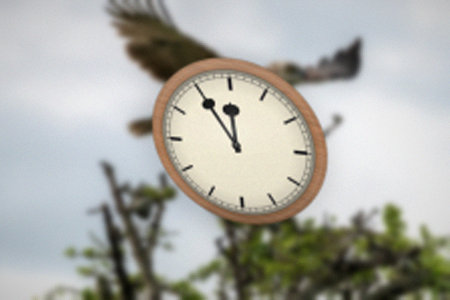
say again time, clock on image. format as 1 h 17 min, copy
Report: 11 h 55 min
